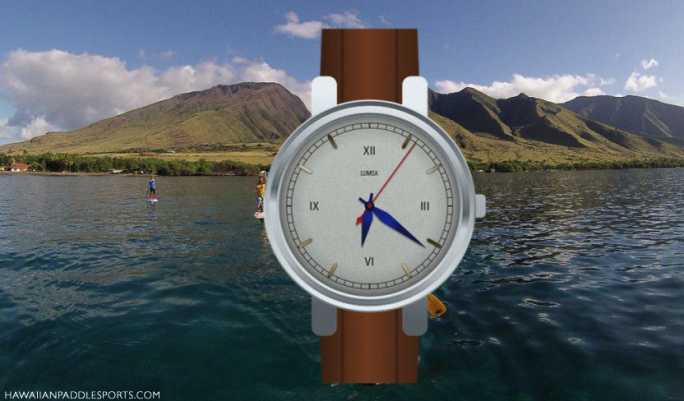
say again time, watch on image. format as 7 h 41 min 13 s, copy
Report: 6 h 21 min 06 s
